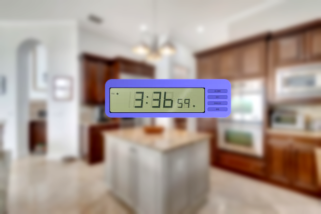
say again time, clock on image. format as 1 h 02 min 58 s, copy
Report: 3 h 36 min 59 s
